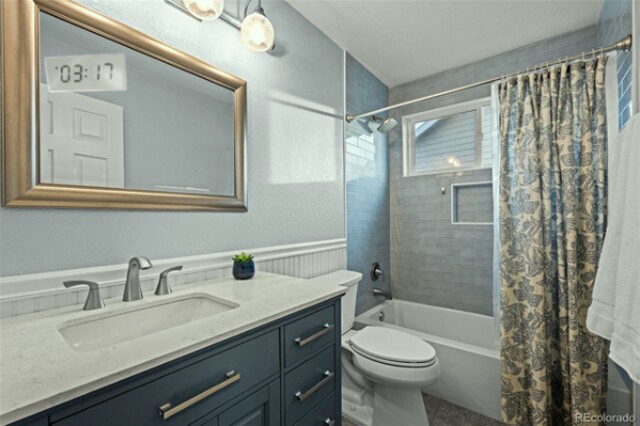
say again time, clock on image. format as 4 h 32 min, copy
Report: 3 h 17 min
